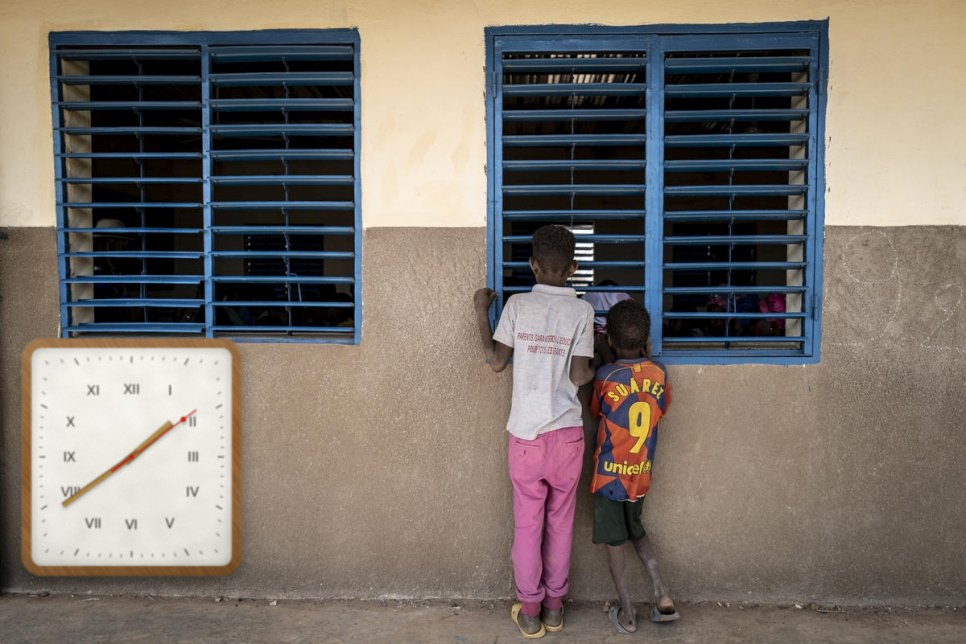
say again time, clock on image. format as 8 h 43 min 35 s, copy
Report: 1 h 39 min 09 s
